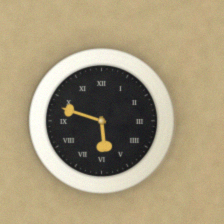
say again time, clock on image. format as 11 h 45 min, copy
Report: 5 h 48 min
